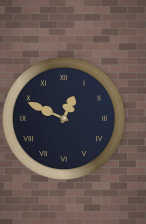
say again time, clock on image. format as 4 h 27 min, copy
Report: 12 h 49 min
